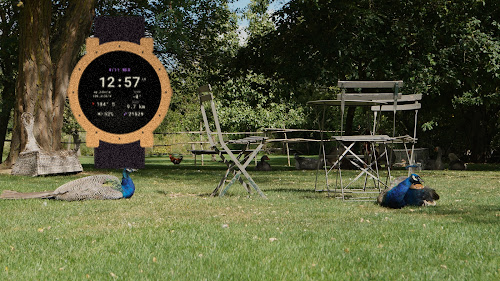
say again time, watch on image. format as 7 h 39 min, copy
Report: 12 h 57 min
